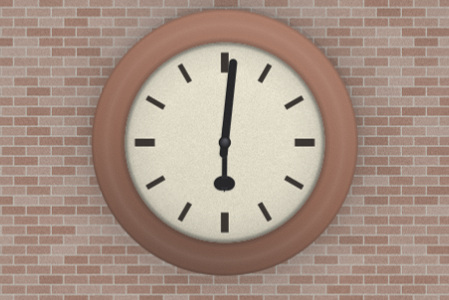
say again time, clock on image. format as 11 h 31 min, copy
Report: 6 h 01 min
